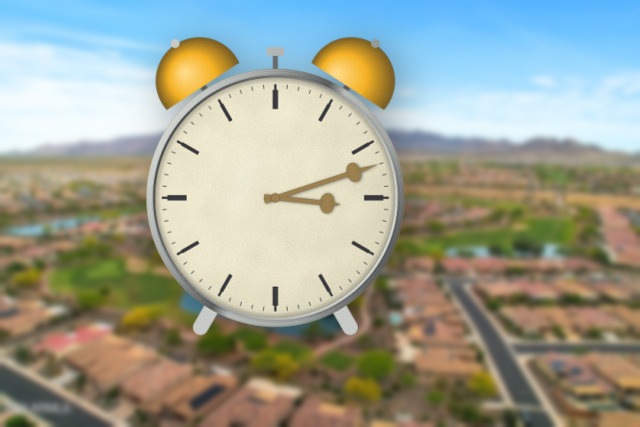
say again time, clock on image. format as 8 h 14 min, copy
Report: 3 h 12 min
